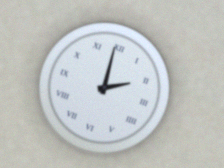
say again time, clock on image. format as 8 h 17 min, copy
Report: 1 h 59 min
